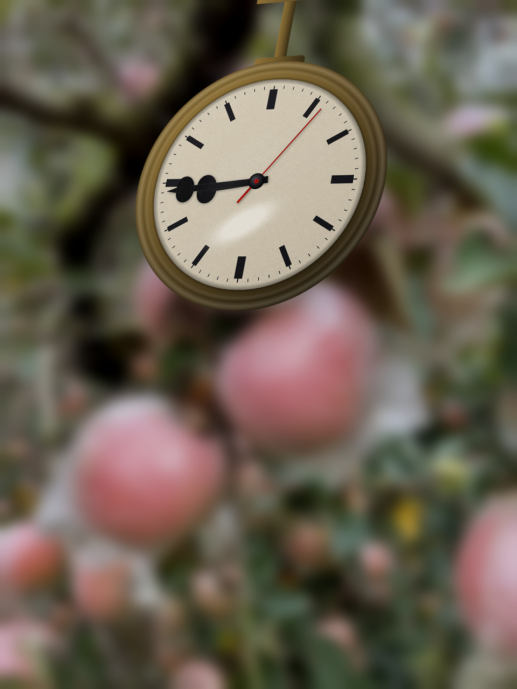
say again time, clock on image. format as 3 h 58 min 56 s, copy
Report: 8 h 44 min 06 s
